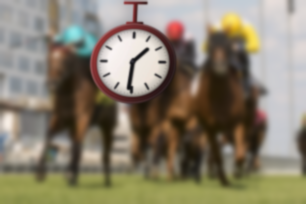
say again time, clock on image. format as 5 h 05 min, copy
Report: 1 h 31 min
